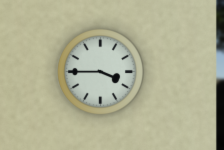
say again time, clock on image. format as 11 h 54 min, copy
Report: 3 h 45 min
